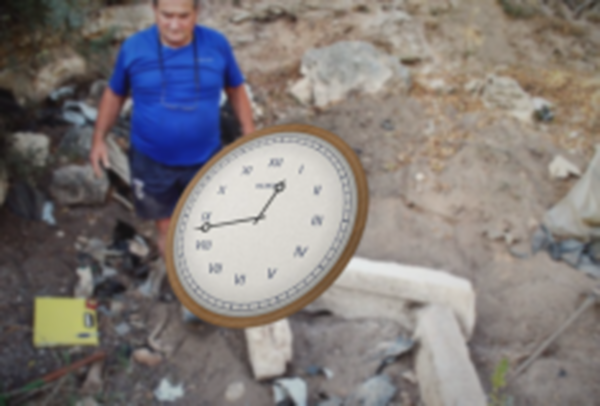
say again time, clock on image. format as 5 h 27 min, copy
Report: 12 h 43 min
